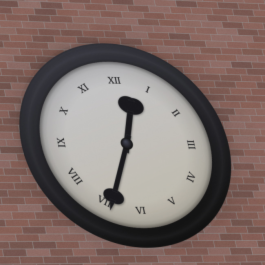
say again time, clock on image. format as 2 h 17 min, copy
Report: 12 h 34 min
